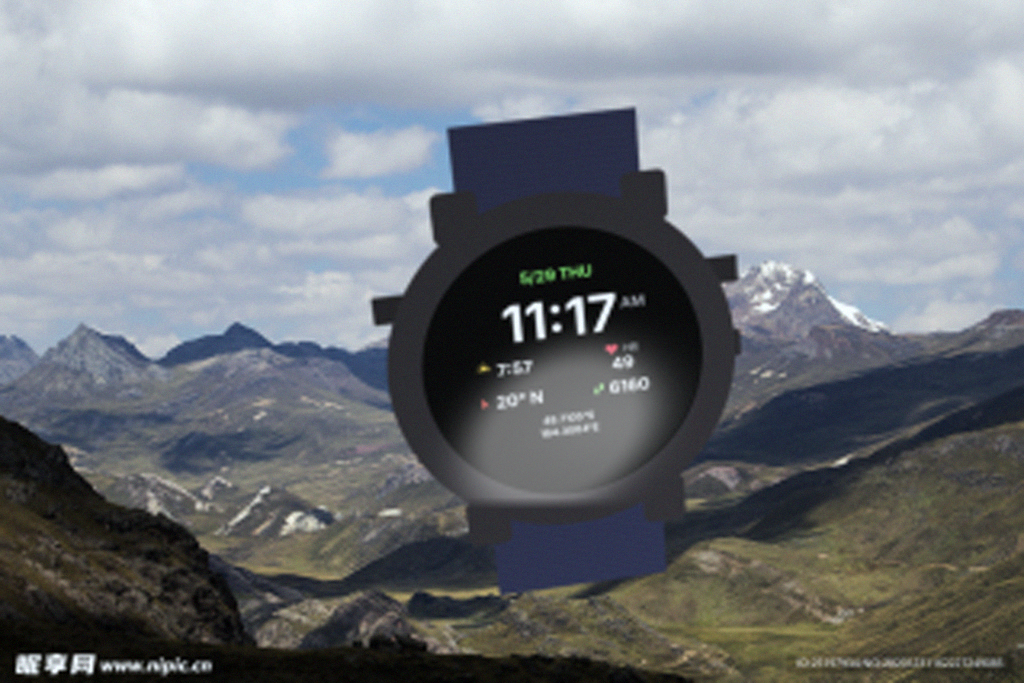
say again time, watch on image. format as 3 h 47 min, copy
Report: 11 h 17 min
